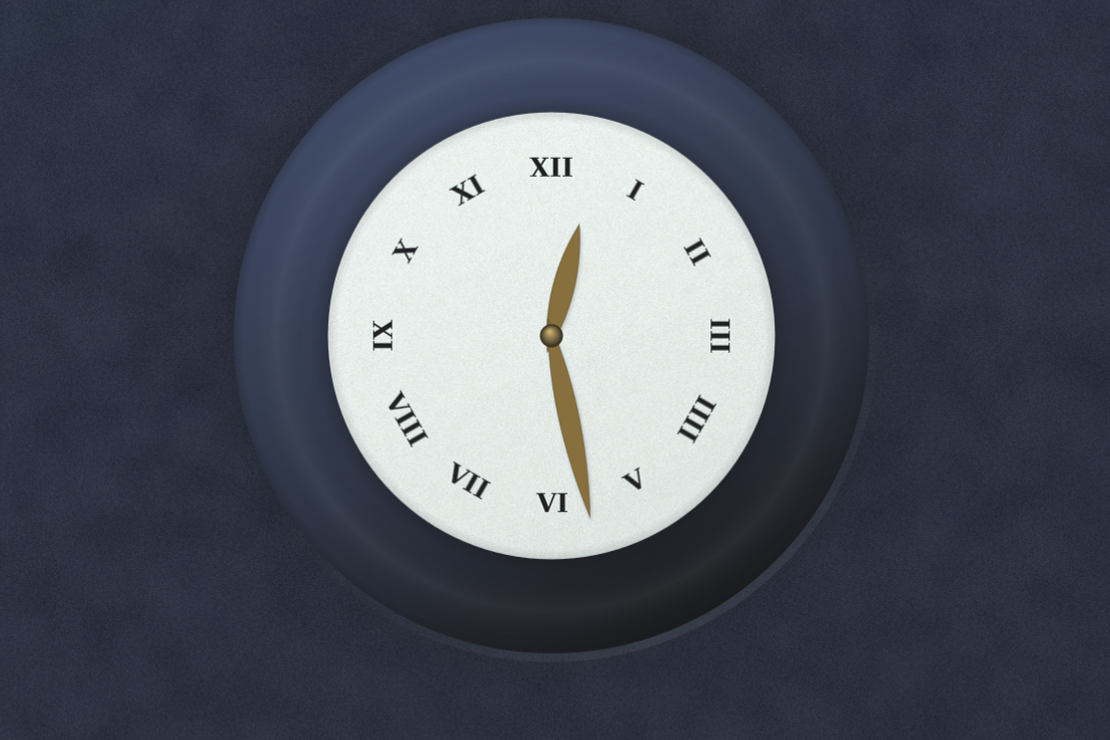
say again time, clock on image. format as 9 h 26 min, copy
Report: 12 h 28 min
